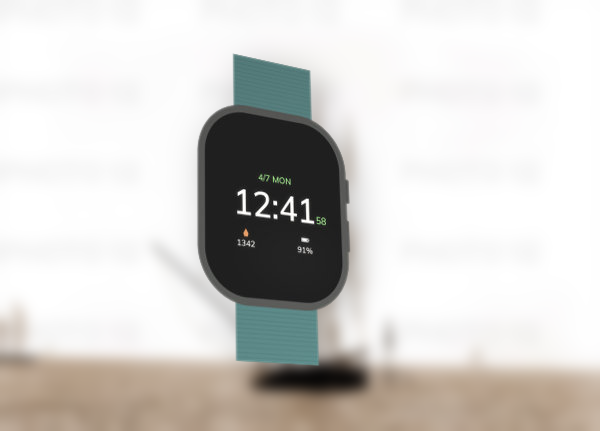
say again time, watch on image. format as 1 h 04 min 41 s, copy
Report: 12 h 41 min 58 s
